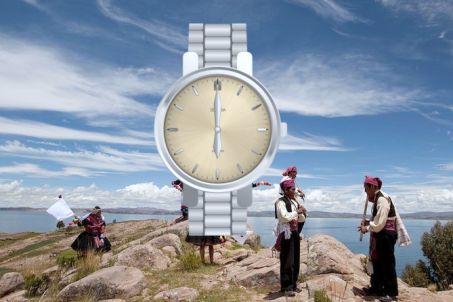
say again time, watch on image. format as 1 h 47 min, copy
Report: 6 h 00 min
